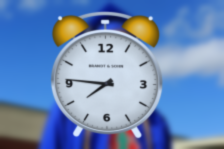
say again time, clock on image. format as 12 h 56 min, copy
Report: 7 h 46 min
